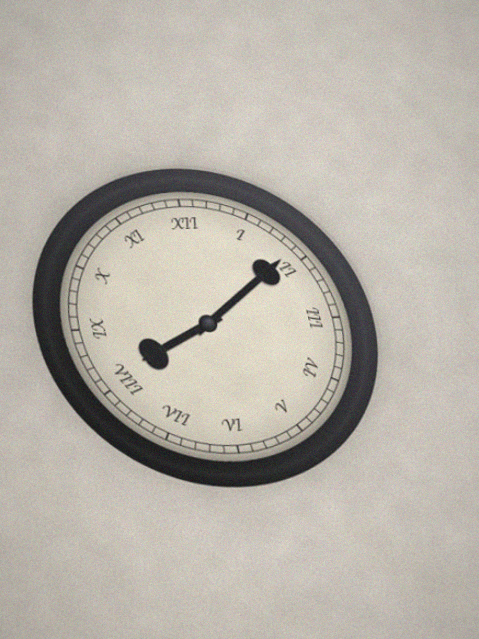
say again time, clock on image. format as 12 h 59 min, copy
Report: 8 h 09 min
